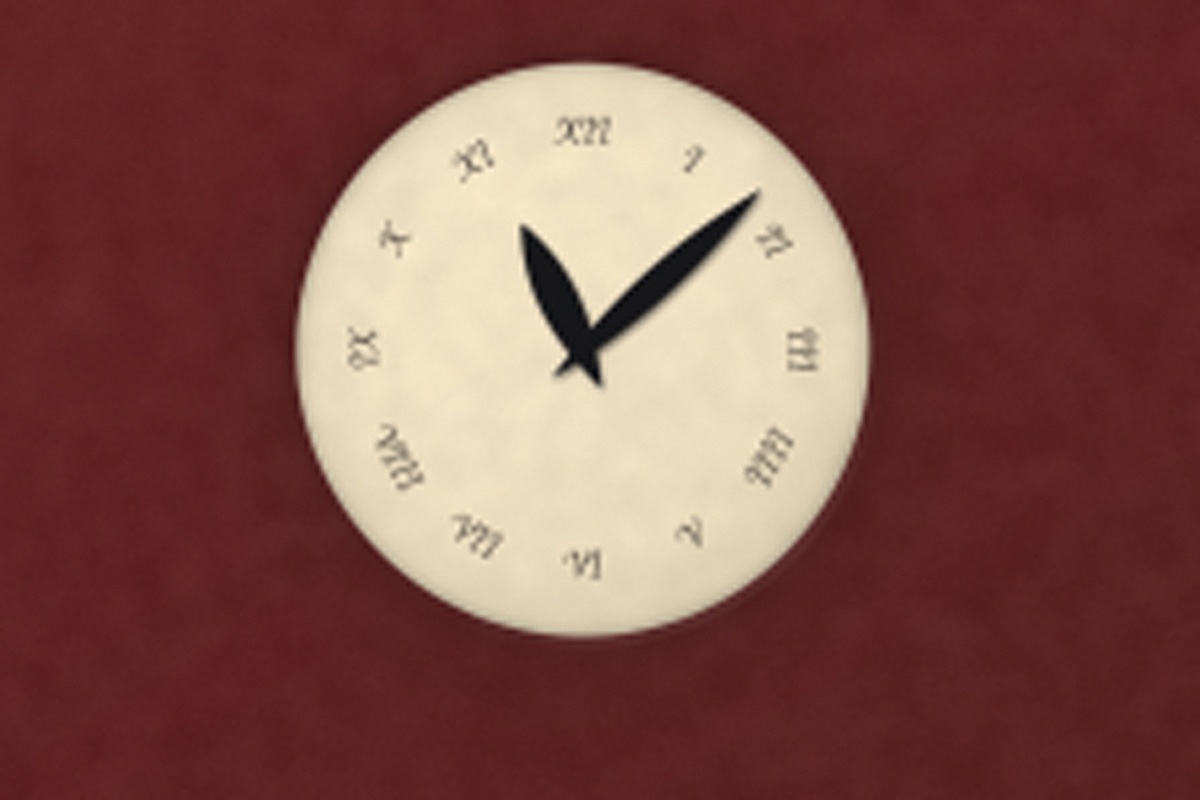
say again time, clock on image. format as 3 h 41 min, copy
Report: 11 h 08 min
